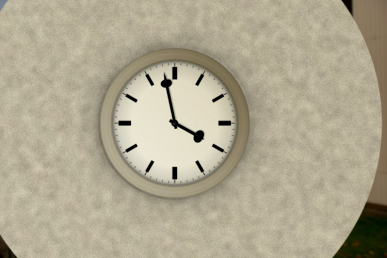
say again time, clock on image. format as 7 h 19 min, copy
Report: 3 h 58 min
